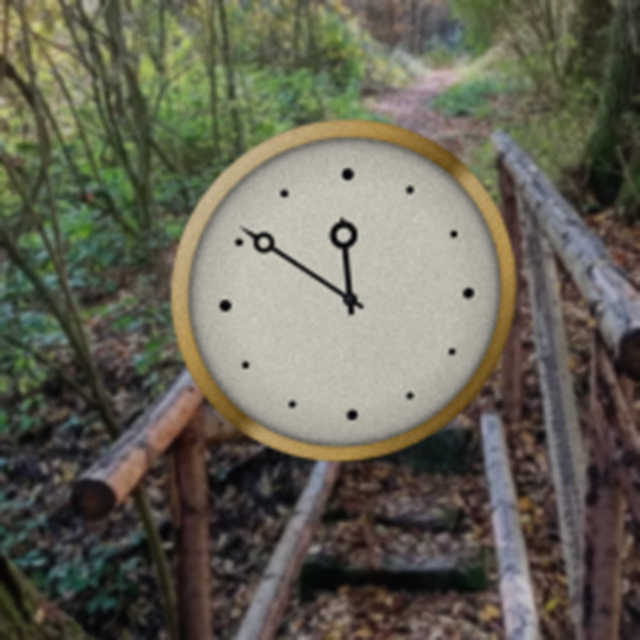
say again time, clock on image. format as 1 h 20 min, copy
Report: 11 h 51 min
